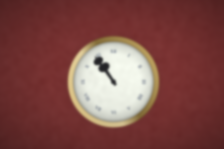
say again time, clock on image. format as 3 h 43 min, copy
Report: 10 h 54 min
